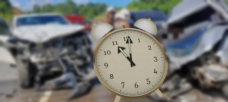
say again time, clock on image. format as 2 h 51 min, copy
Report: 11 h 01 min
